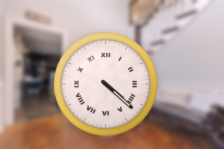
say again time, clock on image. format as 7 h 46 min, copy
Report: 4 h 22 min
